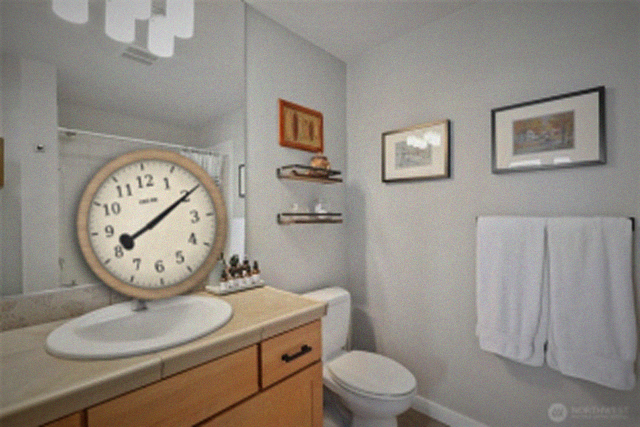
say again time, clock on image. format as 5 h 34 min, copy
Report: 8 h 10 min
